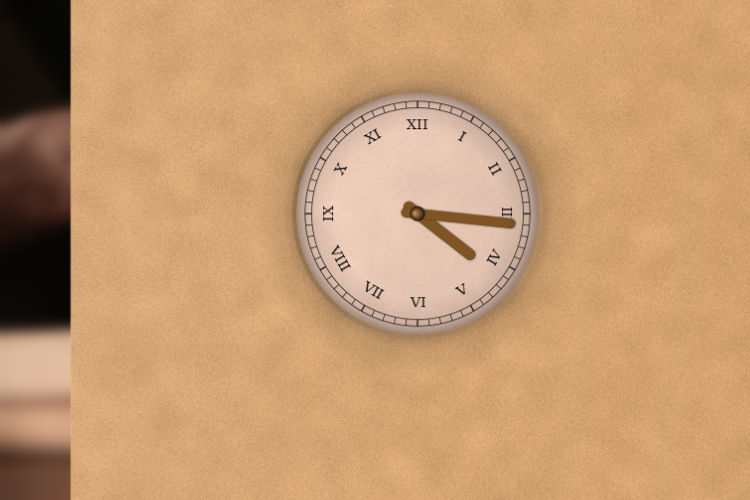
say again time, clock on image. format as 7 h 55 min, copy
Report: 4 h 16 min
